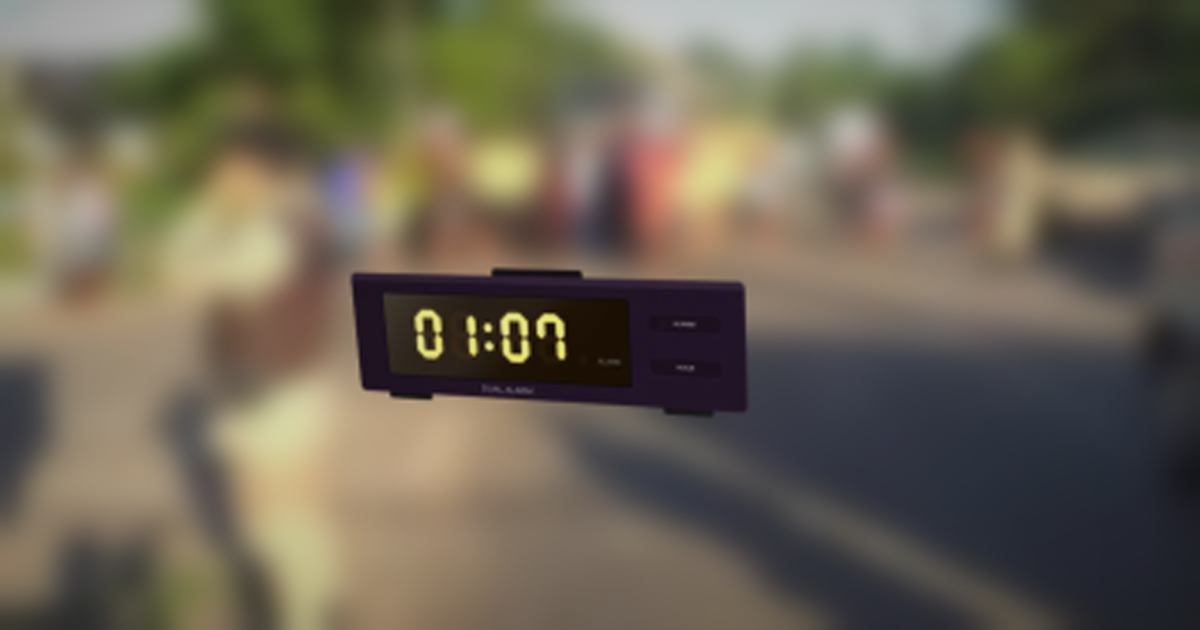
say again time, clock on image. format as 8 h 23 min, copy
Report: 1 h 07 min
